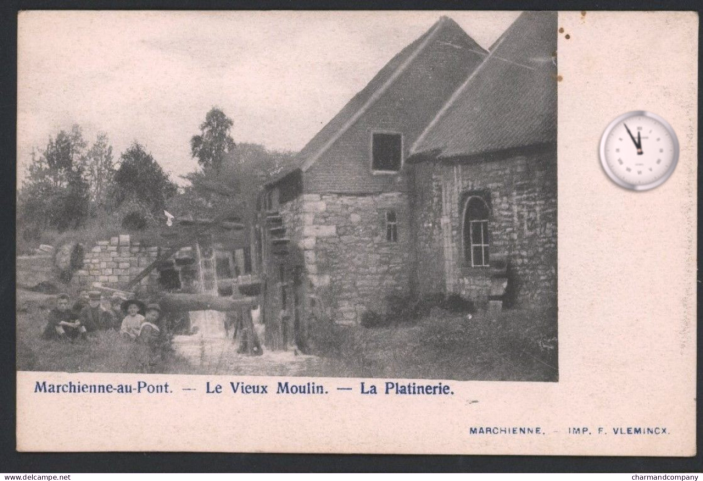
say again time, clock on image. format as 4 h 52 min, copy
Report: 11 h 55 min
